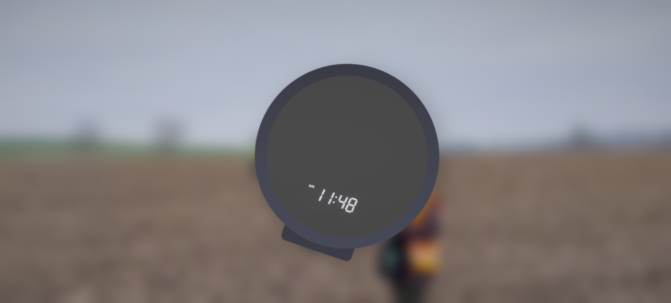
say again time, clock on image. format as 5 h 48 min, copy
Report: 11 h 48 min
